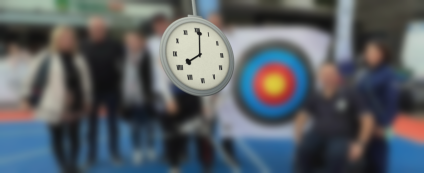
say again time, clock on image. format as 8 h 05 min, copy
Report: 8 h 01 min
